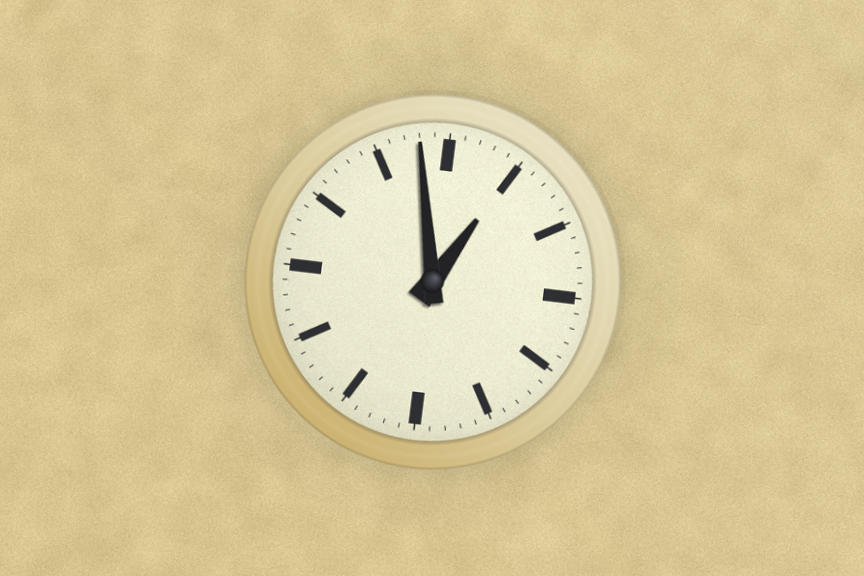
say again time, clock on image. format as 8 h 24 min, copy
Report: 12 h 58 min
